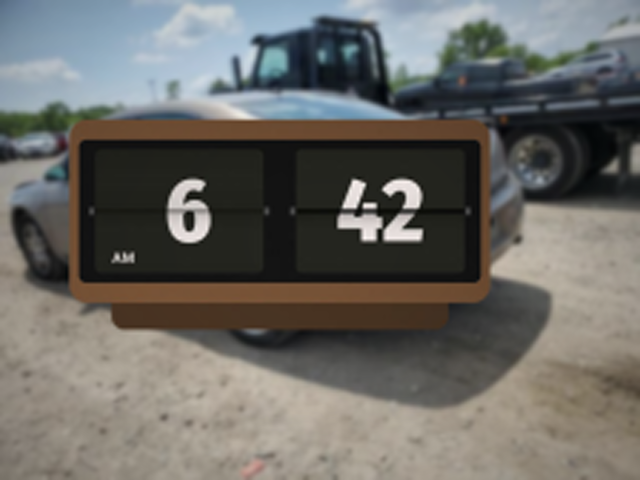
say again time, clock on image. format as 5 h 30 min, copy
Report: 6 h 42 min
